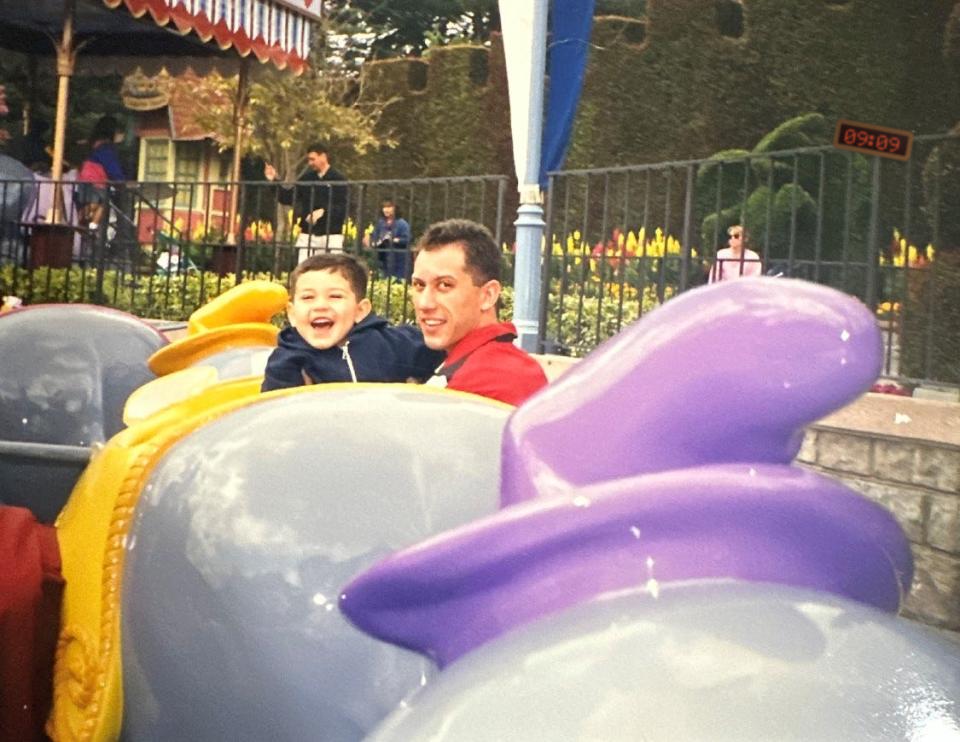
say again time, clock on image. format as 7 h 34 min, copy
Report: 9 h 09 min
